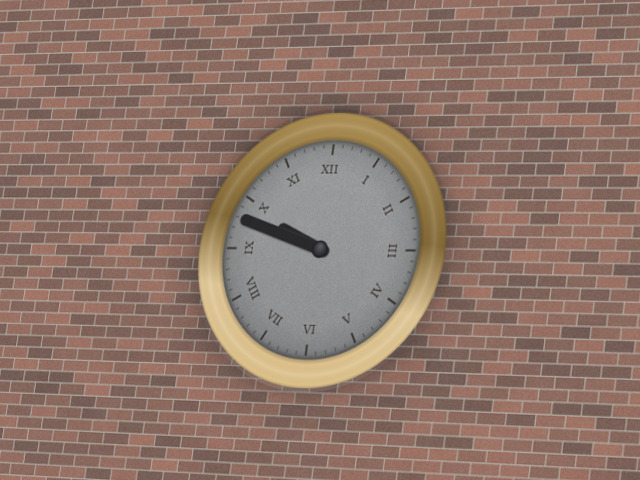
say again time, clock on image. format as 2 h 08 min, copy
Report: 9 h 48 min
